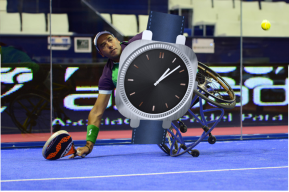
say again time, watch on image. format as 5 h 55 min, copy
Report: 1 h 08 min
